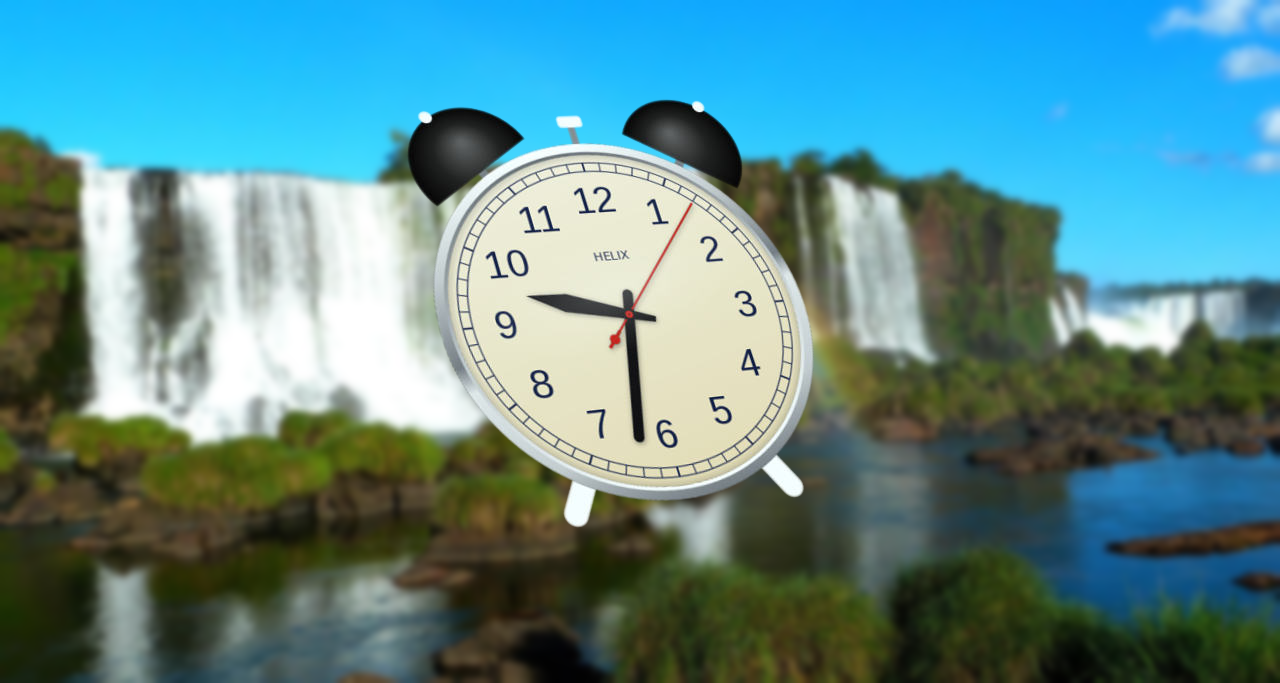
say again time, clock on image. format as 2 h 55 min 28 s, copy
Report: 9 h 32 min 07 s
